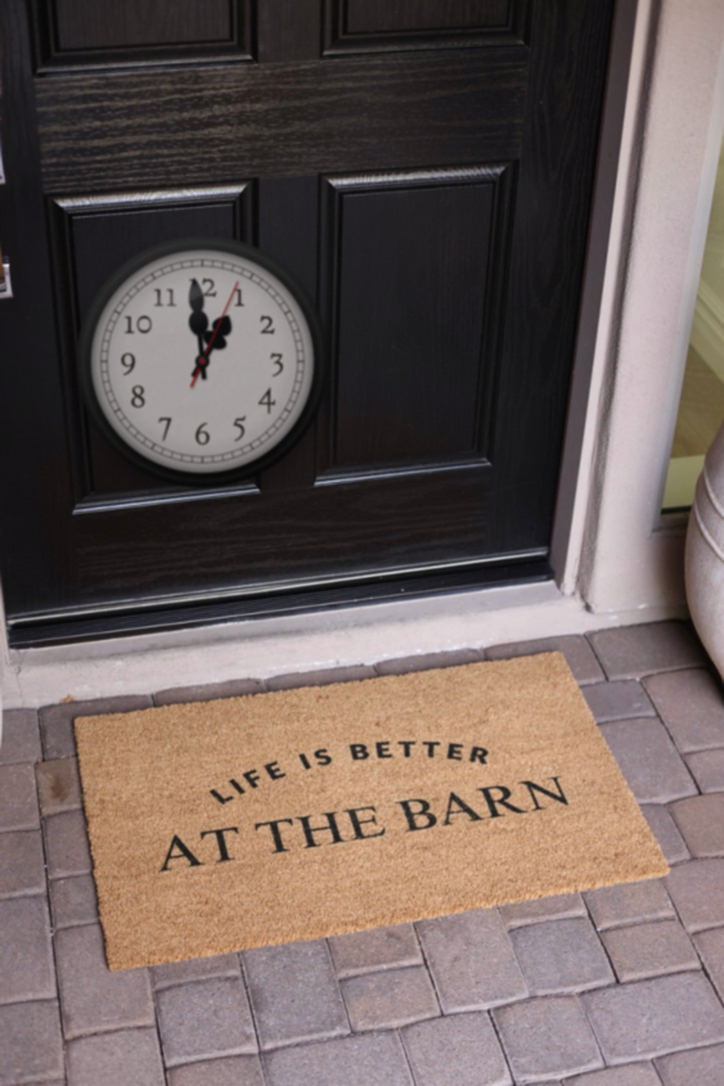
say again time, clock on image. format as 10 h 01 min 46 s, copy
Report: 12 h 59 min 04 s
